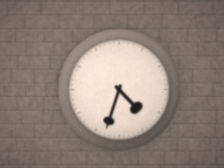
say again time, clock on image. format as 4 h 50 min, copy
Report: 4 h 33 min
